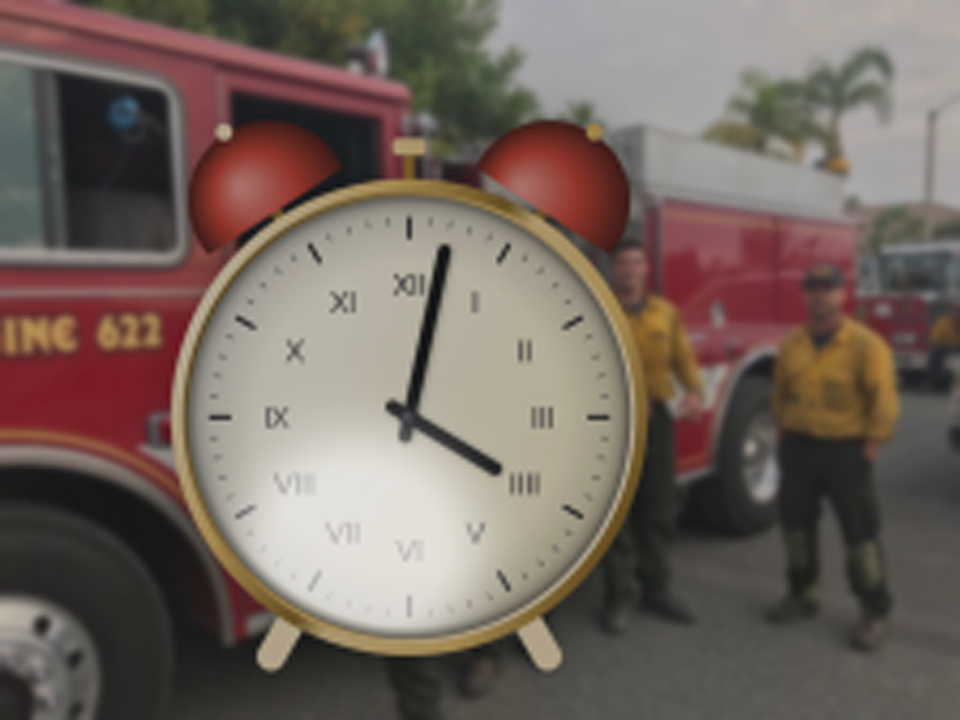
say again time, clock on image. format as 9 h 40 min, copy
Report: 4 h 02 min
